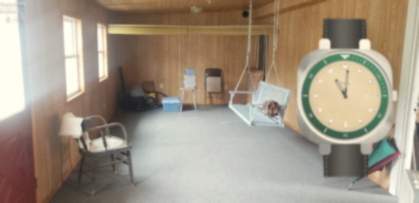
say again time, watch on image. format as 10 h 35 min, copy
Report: 11 h 01 min
